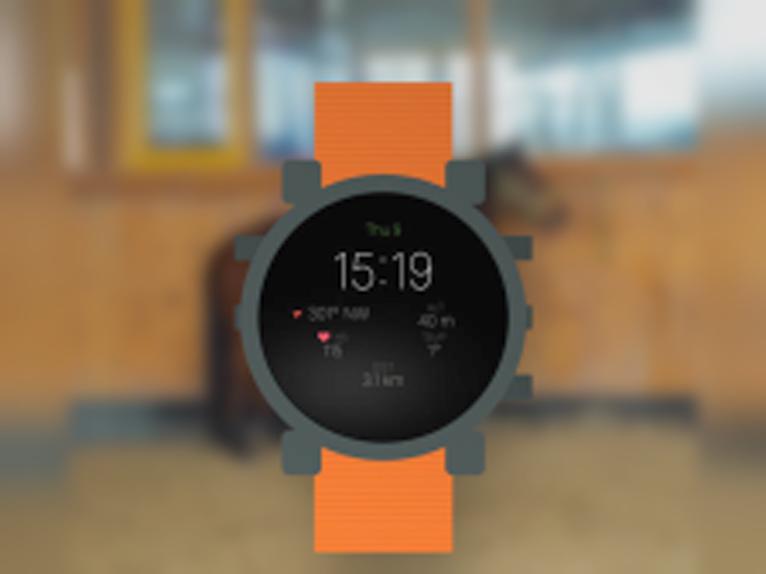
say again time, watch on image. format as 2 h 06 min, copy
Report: 15 h 19 min
